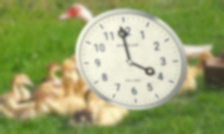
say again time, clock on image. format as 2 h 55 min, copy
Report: 3 h 59 min
